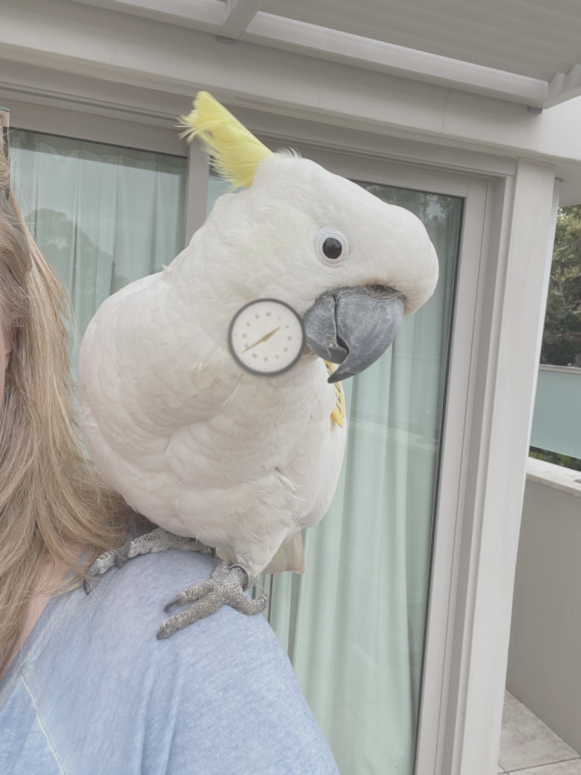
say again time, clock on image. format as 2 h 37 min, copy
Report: 1 h 39 min
